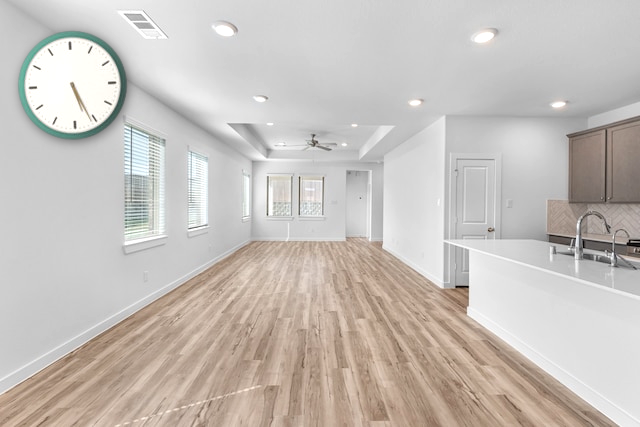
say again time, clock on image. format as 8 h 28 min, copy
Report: 5 h 26 min
